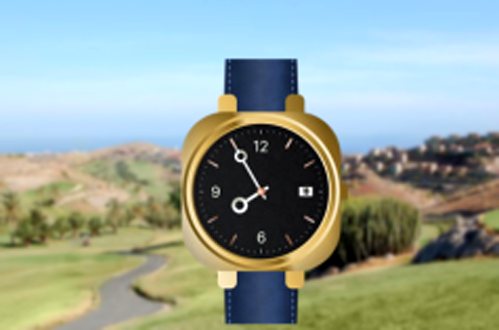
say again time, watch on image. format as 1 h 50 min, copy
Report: 7 h 55 min
